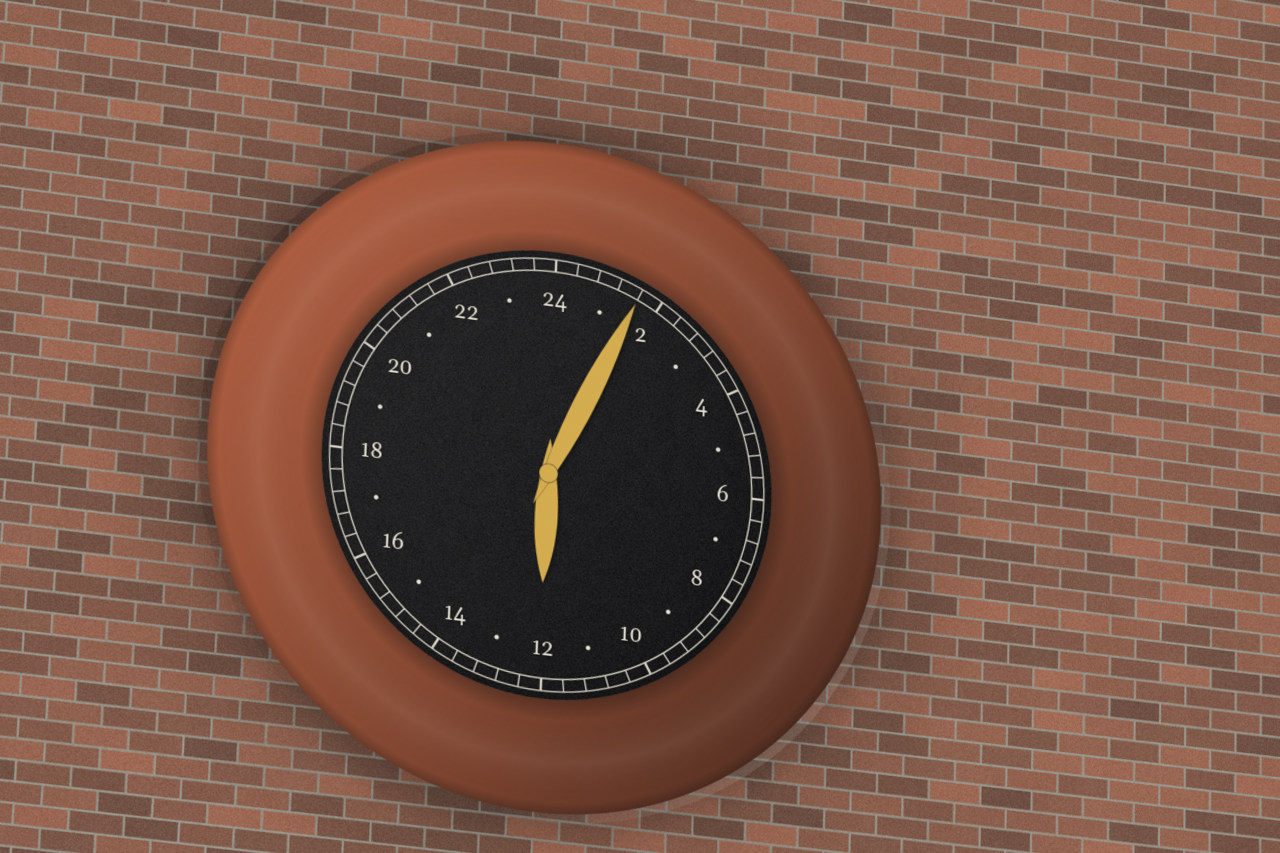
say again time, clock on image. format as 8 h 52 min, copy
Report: 12 h 04 min
